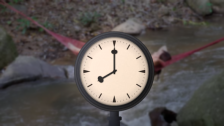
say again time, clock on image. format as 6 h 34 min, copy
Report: 8 h 00 min
